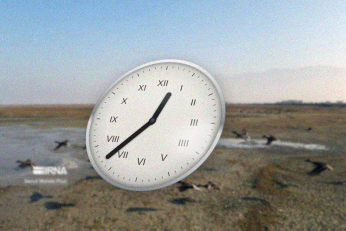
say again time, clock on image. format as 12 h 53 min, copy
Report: 12 h 37 min
